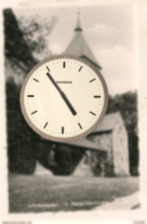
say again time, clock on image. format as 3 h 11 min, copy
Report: 4 h 54 min
